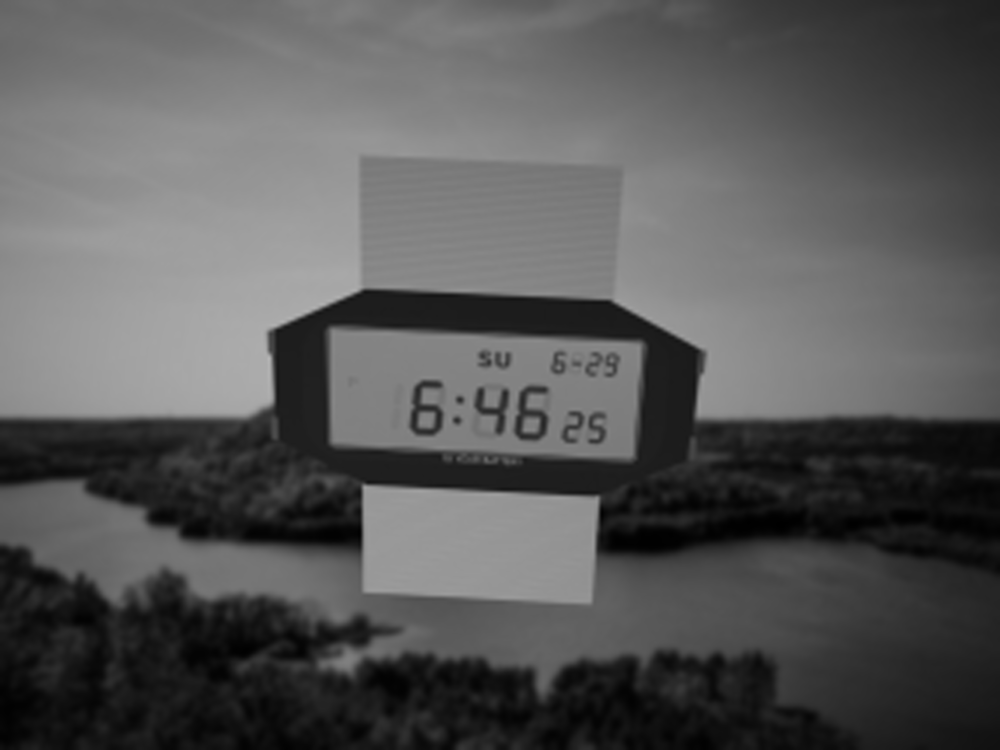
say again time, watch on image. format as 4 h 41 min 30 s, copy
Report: 6 h 46 min 25 s
